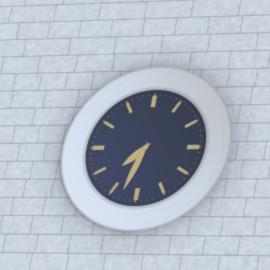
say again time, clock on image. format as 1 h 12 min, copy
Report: 7 h 33 min
